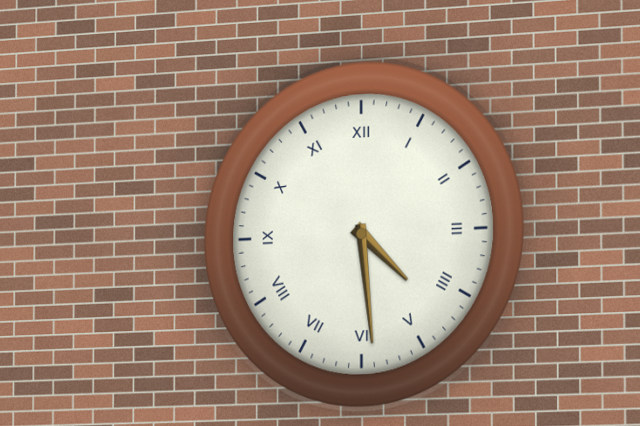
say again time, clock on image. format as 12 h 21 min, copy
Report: 4 h 29 min
